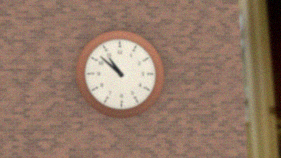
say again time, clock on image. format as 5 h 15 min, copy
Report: 10 h 52 min
